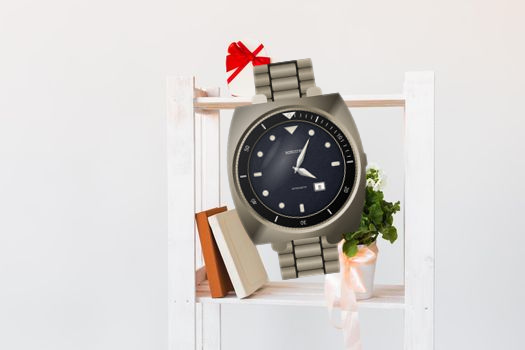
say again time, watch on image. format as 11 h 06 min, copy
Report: 4 h 05 min
